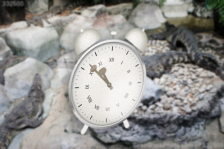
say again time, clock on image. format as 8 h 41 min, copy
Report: 10 h 52 min
